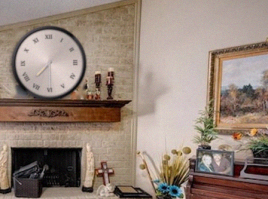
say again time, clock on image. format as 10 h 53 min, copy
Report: 7 h 30 min
